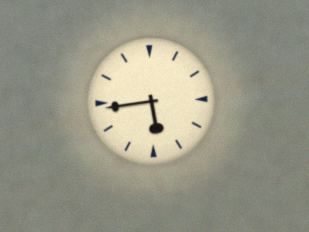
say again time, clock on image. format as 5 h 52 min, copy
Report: 5 h 44 min
